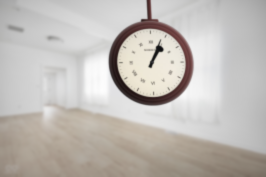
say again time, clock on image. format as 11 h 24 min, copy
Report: 1 h 04 min
